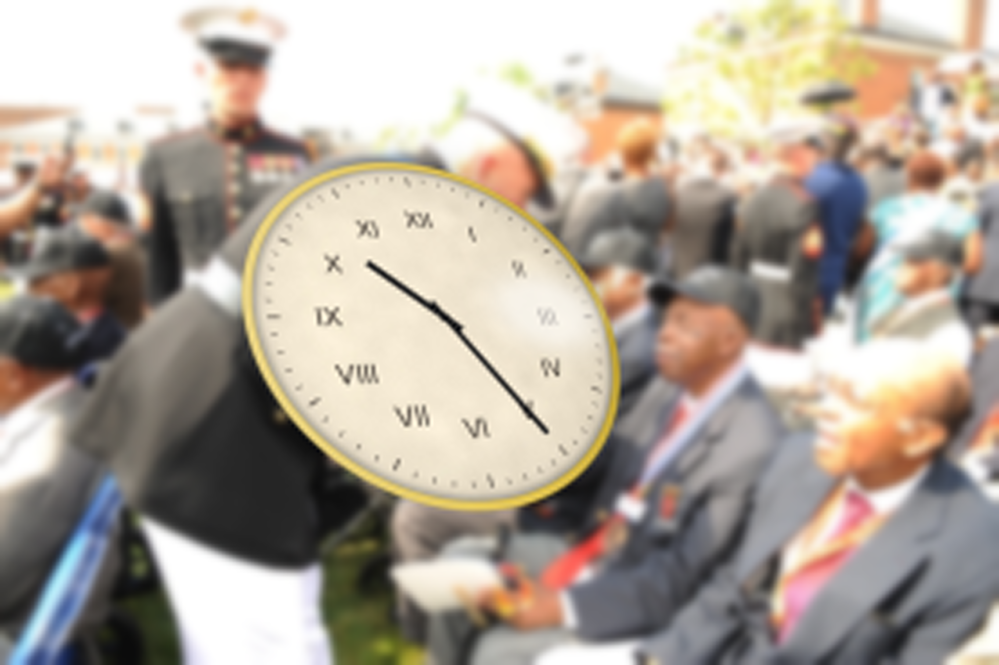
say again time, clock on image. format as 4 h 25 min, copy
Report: 10 h 25 min
